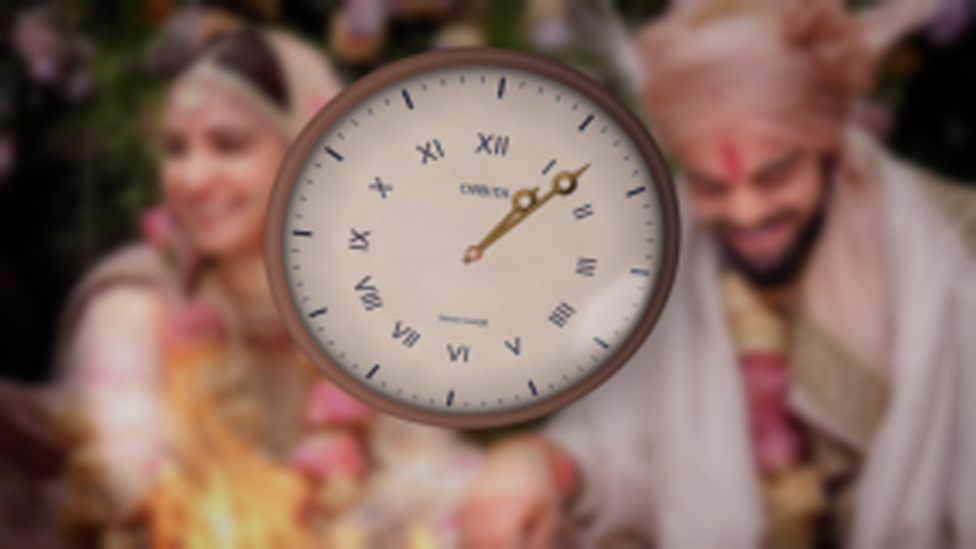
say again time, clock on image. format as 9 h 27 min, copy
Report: 1 h 07 min
